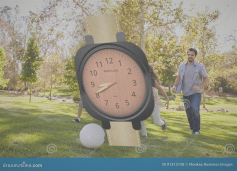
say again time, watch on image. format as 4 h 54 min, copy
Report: 8 h 41 min
